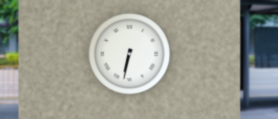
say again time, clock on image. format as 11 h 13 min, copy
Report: 6 h 32 min
